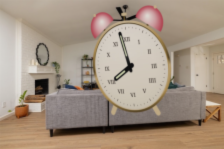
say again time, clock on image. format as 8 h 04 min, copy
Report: 7 h 58 min
